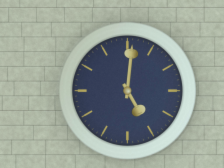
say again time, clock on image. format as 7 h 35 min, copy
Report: 5 h 01 min
